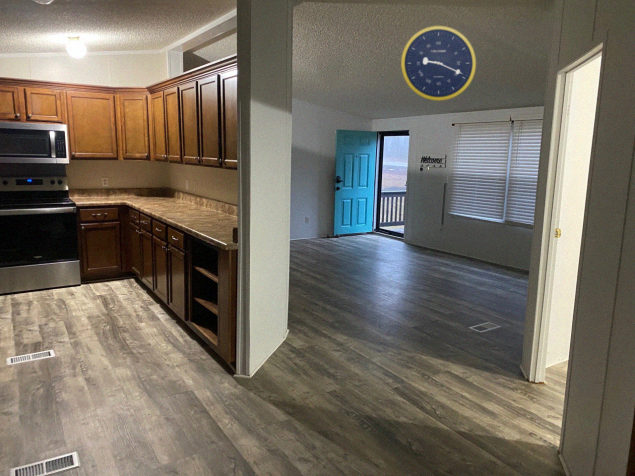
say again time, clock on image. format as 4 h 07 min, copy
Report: 9 h 19 min
